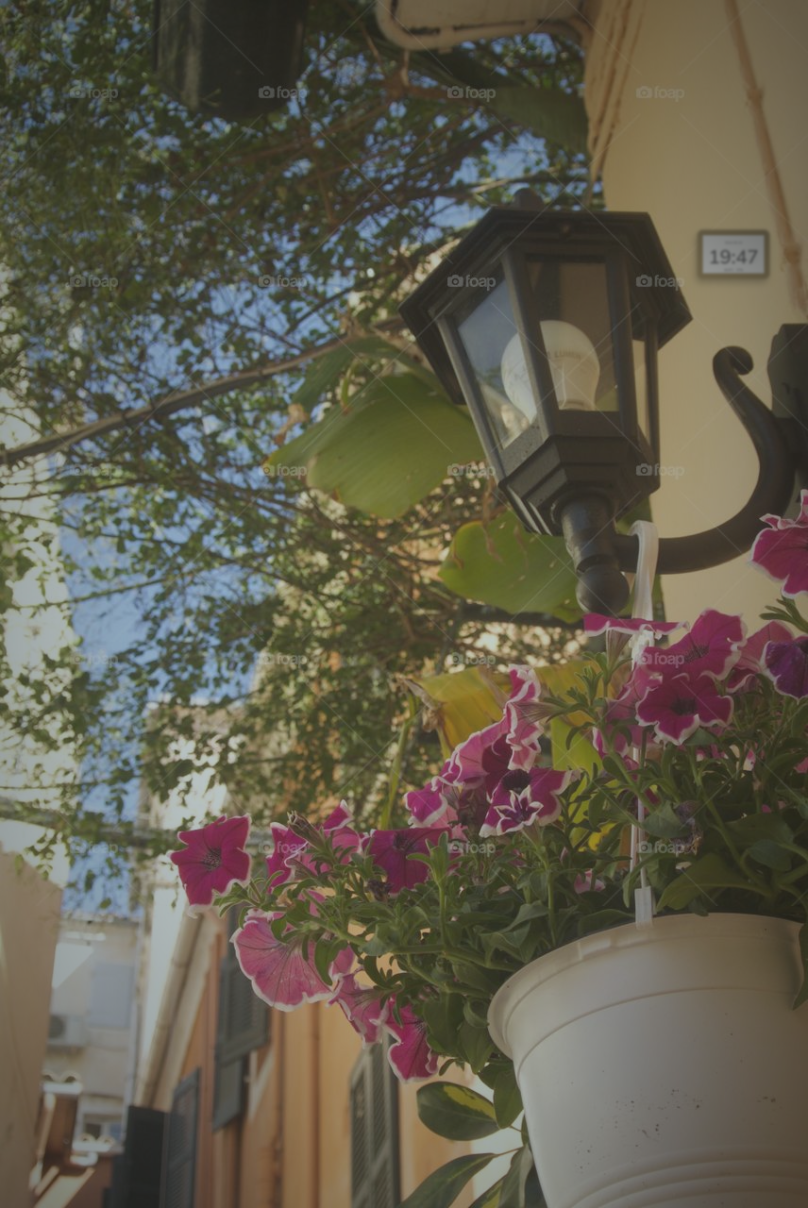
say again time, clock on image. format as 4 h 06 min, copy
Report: 19 h 47 min
